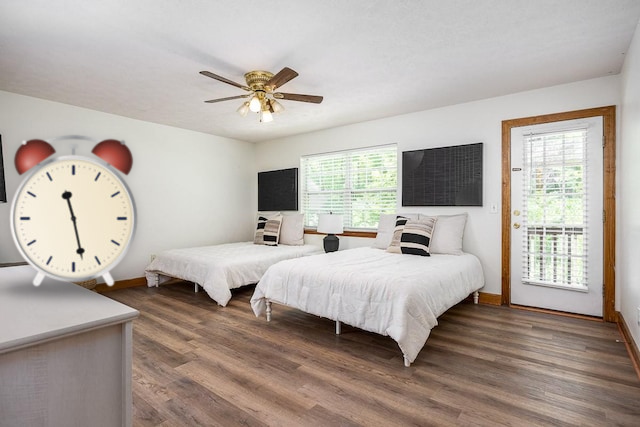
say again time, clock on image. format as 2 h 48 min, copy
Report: 11 h 28 min
